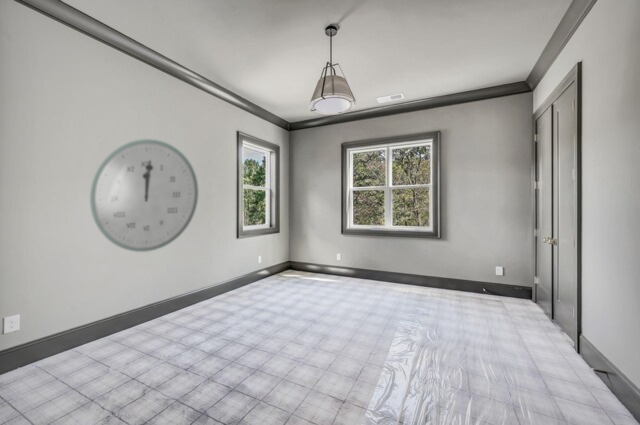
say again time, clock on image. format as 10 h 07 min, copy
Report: 12 h 01 min
